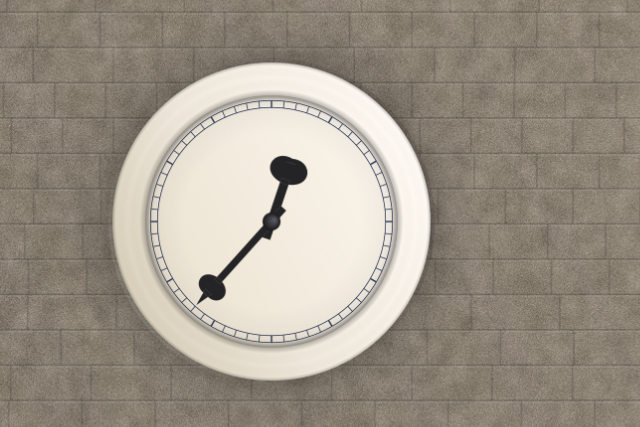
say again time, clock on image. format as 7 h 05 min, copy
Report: 12 h 37 min
